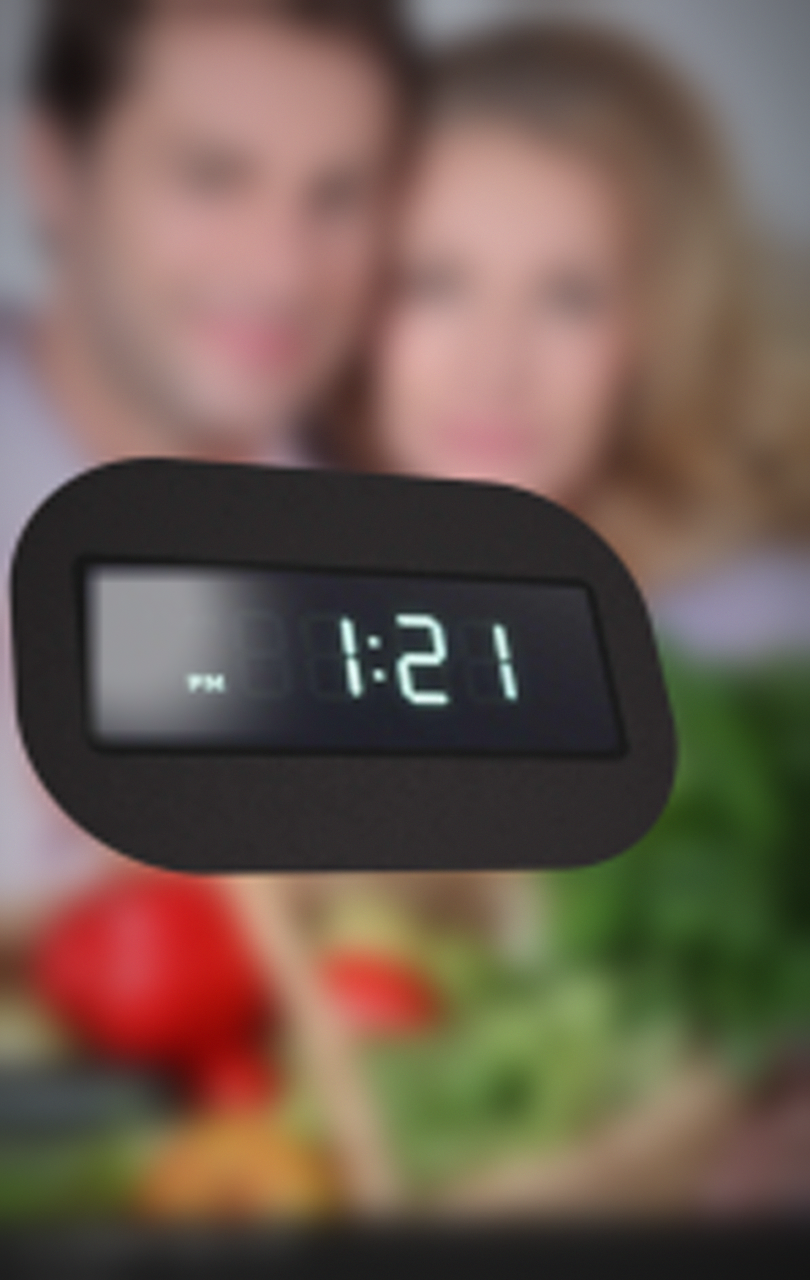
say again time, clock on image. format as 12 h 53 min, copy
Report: 1 h 21 min
